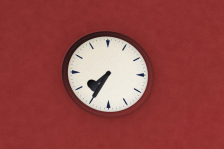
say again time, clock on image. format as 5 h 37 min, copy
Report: 7 h 35 min
